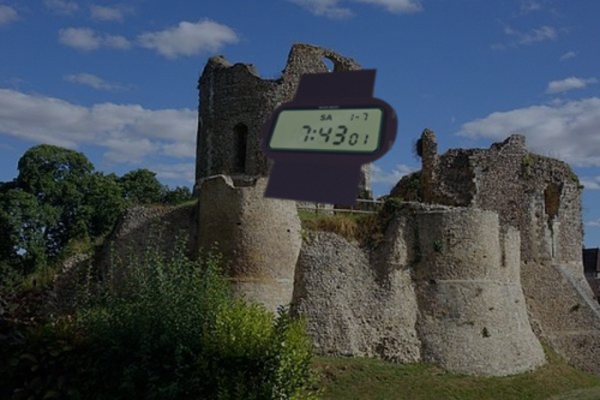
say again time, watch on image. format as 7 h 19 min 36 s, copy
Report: 7 h 43 min 01 s
